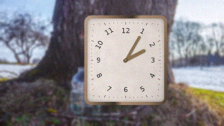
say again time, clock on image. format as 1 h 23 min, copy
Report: 2 h 05 min
